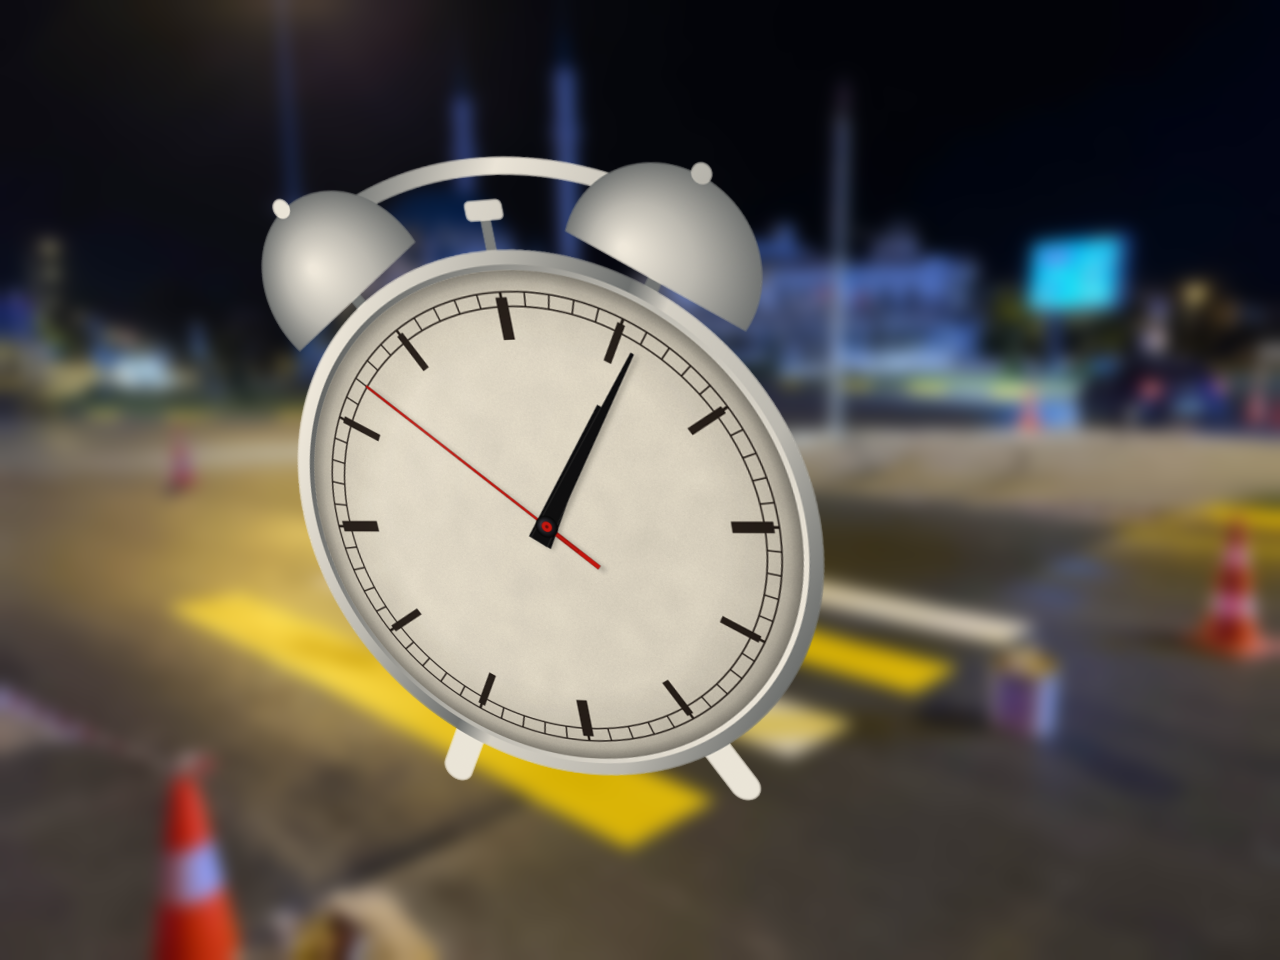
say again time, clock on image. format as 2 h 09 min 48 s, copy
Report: 1 h 05 min 52 s
